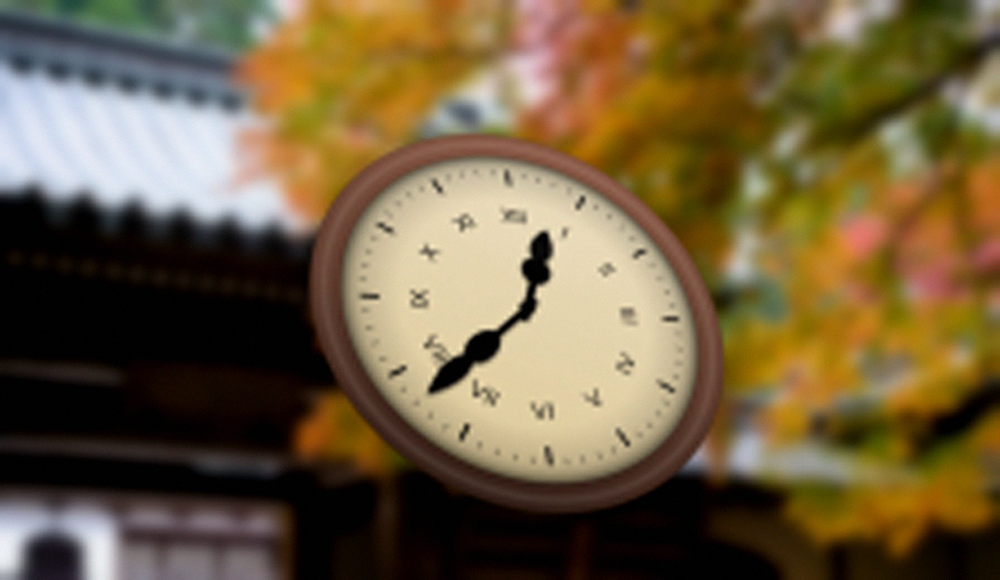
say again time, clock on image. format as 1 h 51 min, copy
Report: 12 h 38 min
